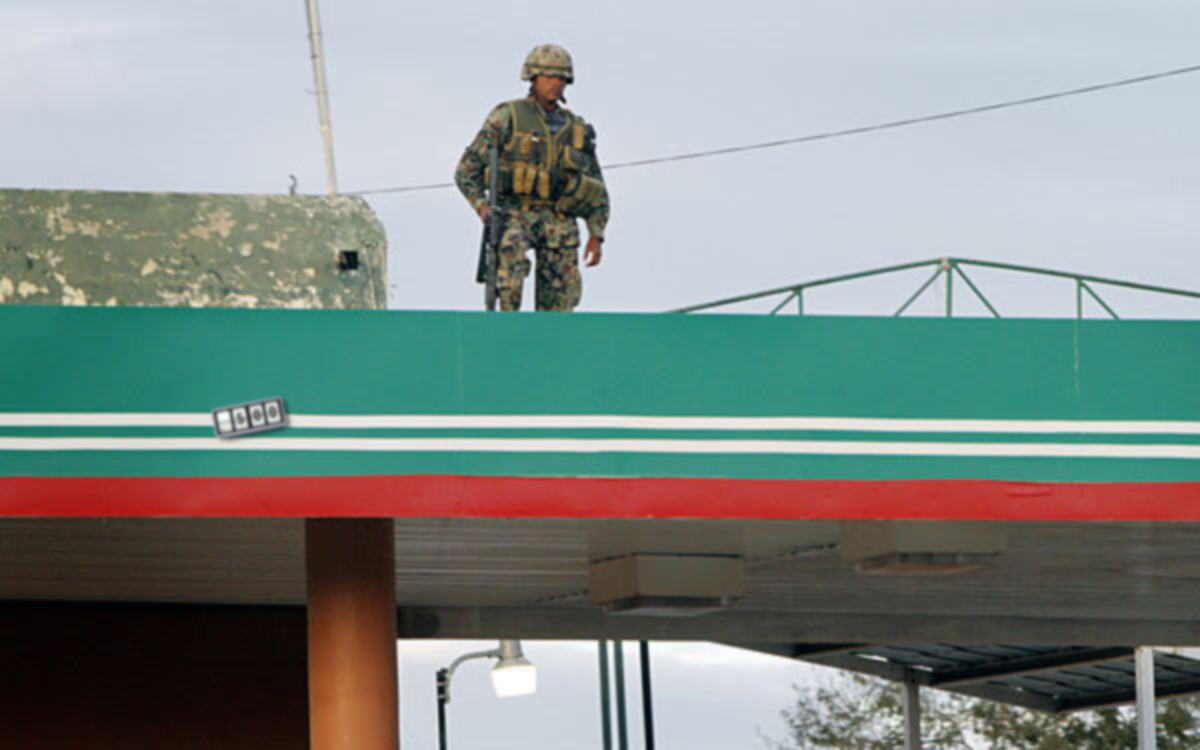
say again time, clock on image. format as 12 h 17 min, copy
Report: 5 h 00 min
